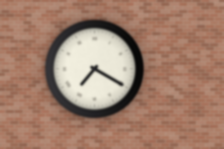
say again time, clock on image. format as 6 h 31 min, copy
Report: 7 h 20 min
